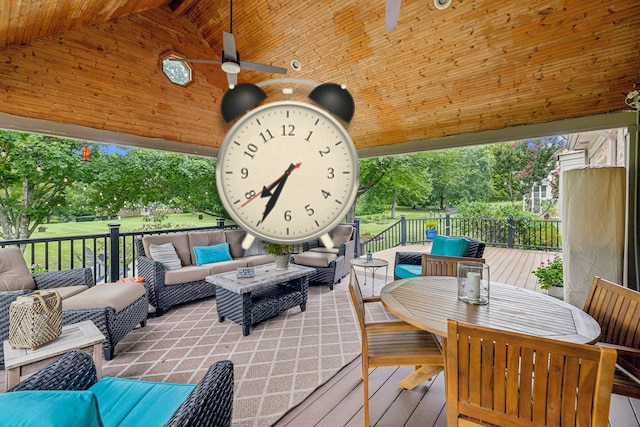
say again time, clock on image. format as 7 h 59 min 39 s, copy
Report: 7 h 34 min 39 s
